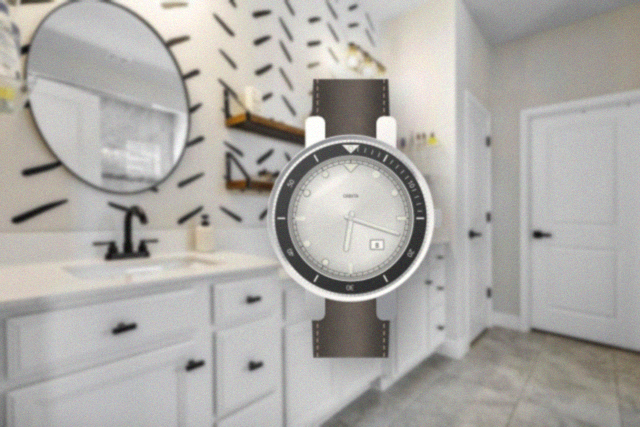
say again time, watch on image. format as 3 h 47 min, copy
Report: 6 h 18 min
